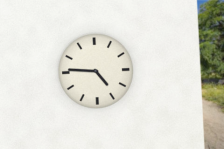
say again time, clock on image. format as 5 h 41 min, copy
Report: 4 h 46 min
